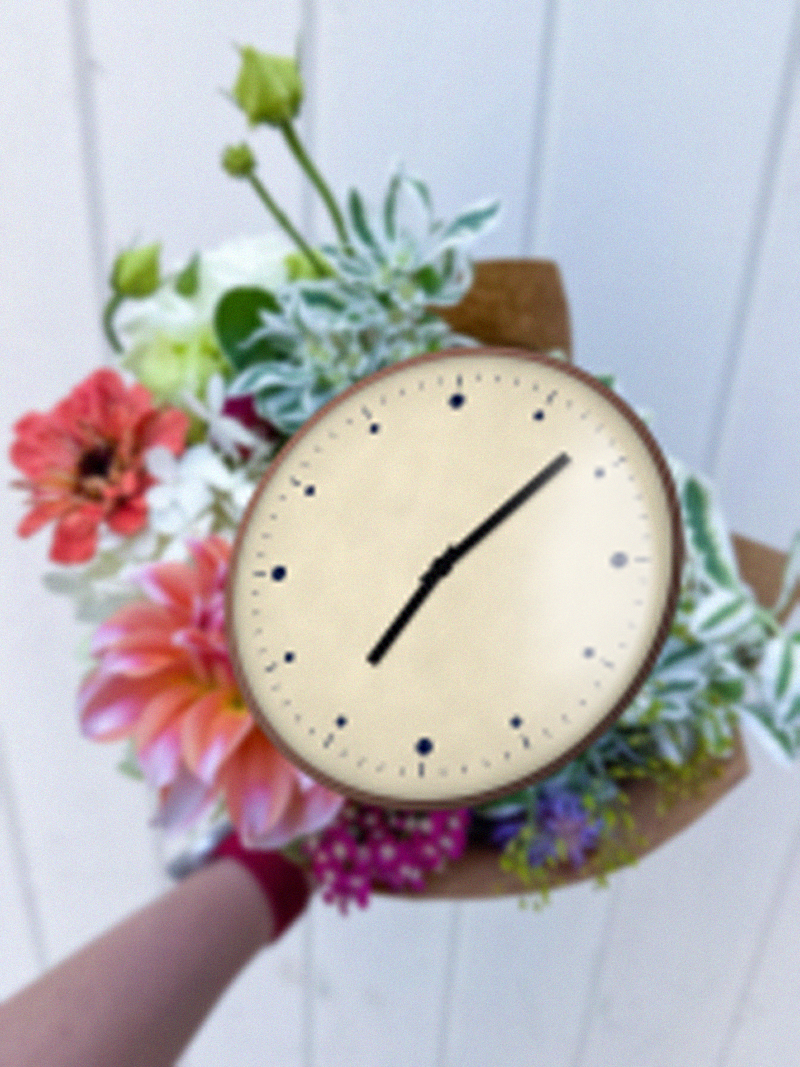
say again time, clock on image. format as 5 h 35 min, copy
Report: 7 h 08 min
